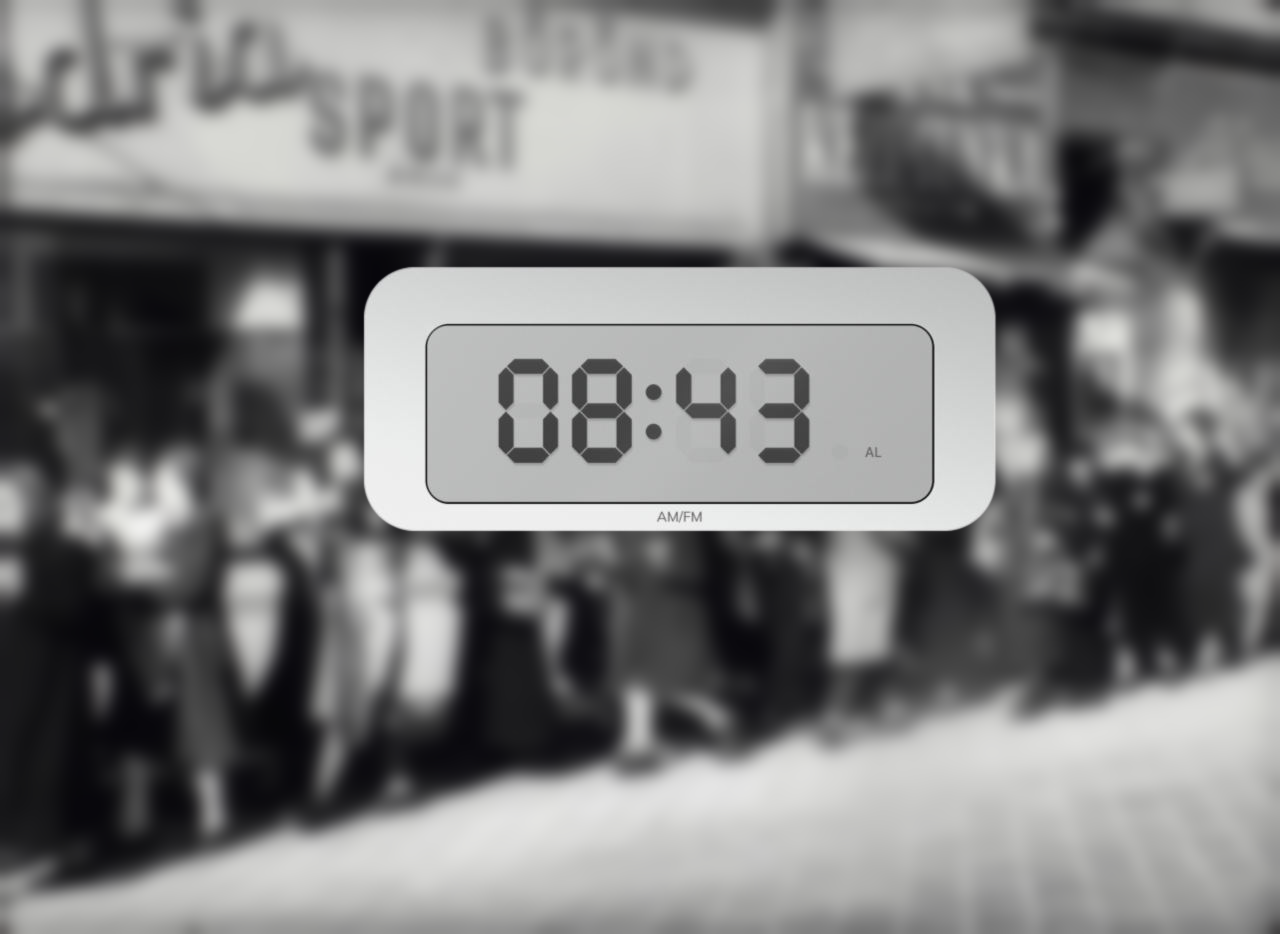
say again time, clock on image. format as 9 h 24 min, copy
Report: 8 h 43 min
